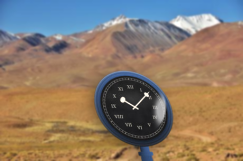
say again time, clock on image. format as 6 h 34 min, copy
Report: 10 h 08 min
